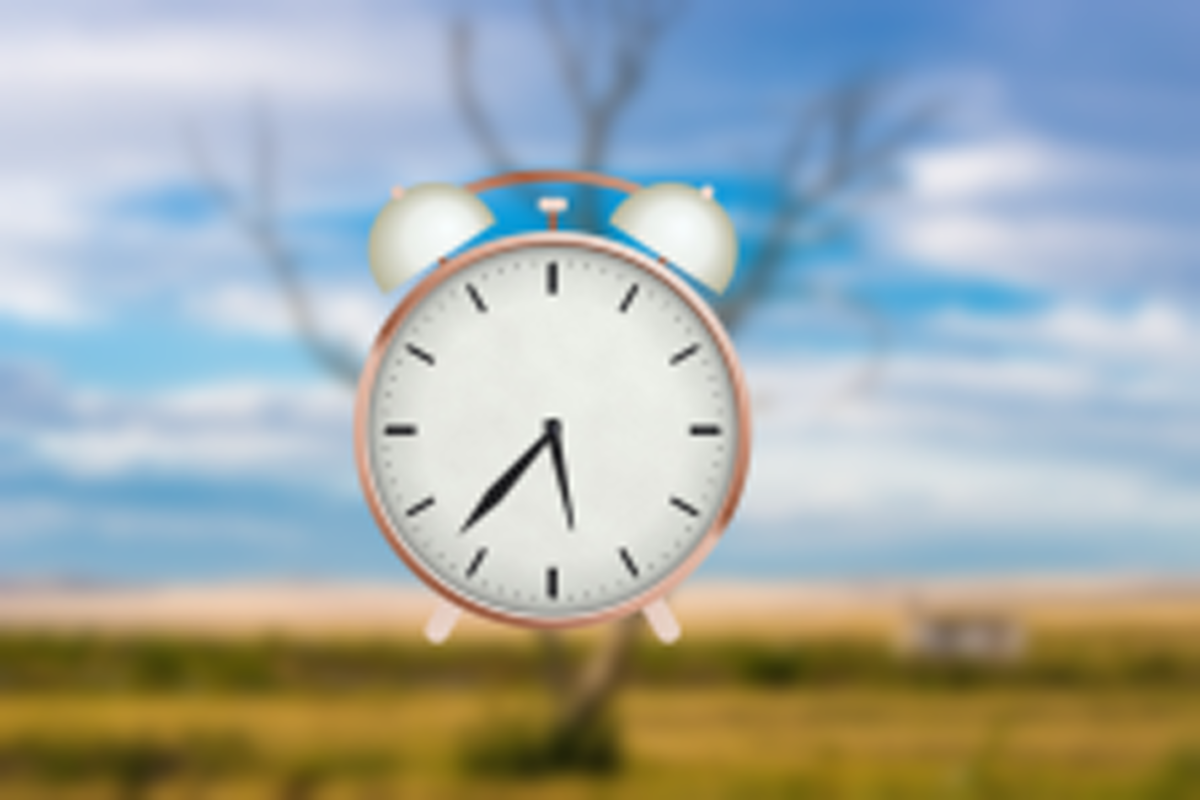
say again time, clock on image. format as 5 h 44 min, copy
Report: 5 h 37 min
